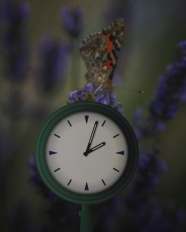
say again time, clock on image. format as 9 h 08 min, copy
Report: 2 h 03 min
